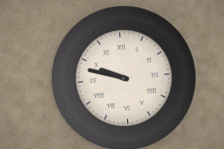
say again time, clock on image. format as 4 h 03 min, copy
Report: 9 h 48 min
